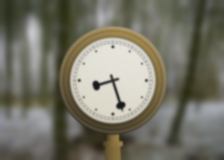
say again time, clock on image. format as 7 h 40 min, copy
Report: 8 h 27 min
